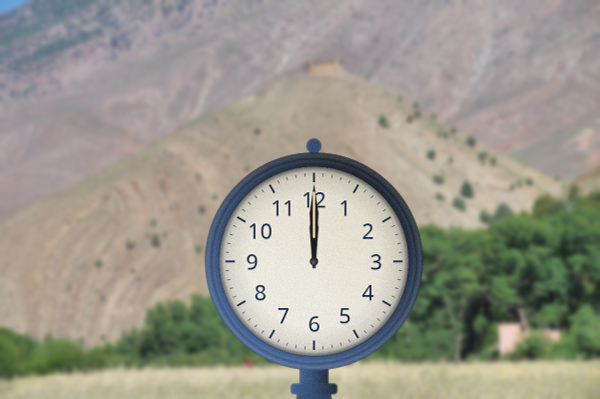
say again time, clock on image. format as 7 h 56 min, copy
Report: 12 h 00 min
